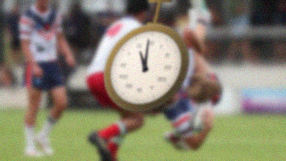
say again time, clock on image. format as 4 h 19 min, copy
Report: 10 h 59 min
